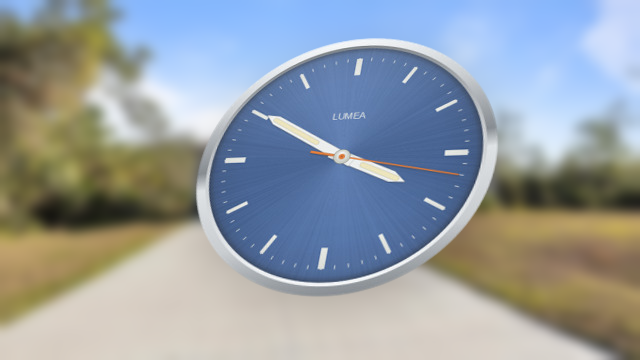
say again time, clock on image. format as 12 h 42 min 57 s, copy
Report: 3 h 50 min 17 s
